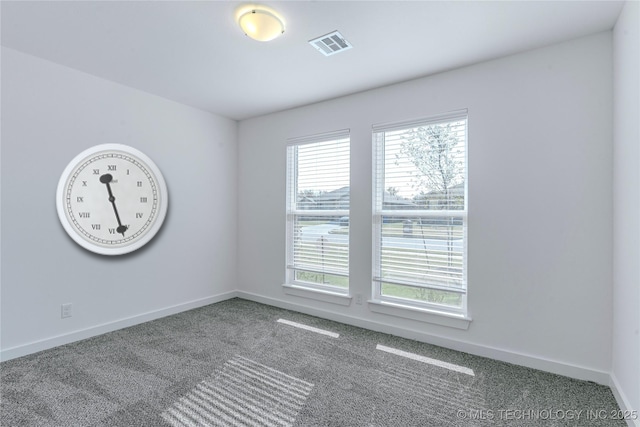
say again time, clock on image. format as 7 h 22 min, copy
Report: 11 h 27 min
